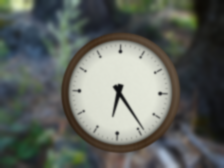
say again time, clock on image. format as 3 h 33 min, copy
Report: 6 h 24 min
